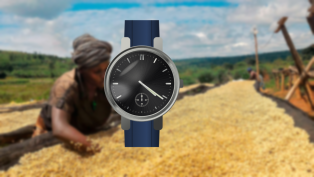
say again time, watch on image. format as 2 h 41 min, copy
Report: 4 h 21 min
